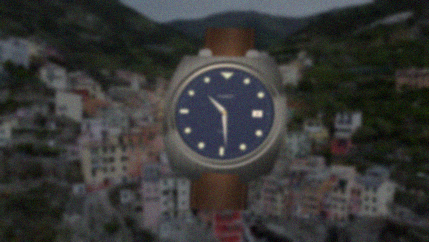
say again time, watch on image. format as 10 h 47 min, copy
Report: 10 h 29 min
